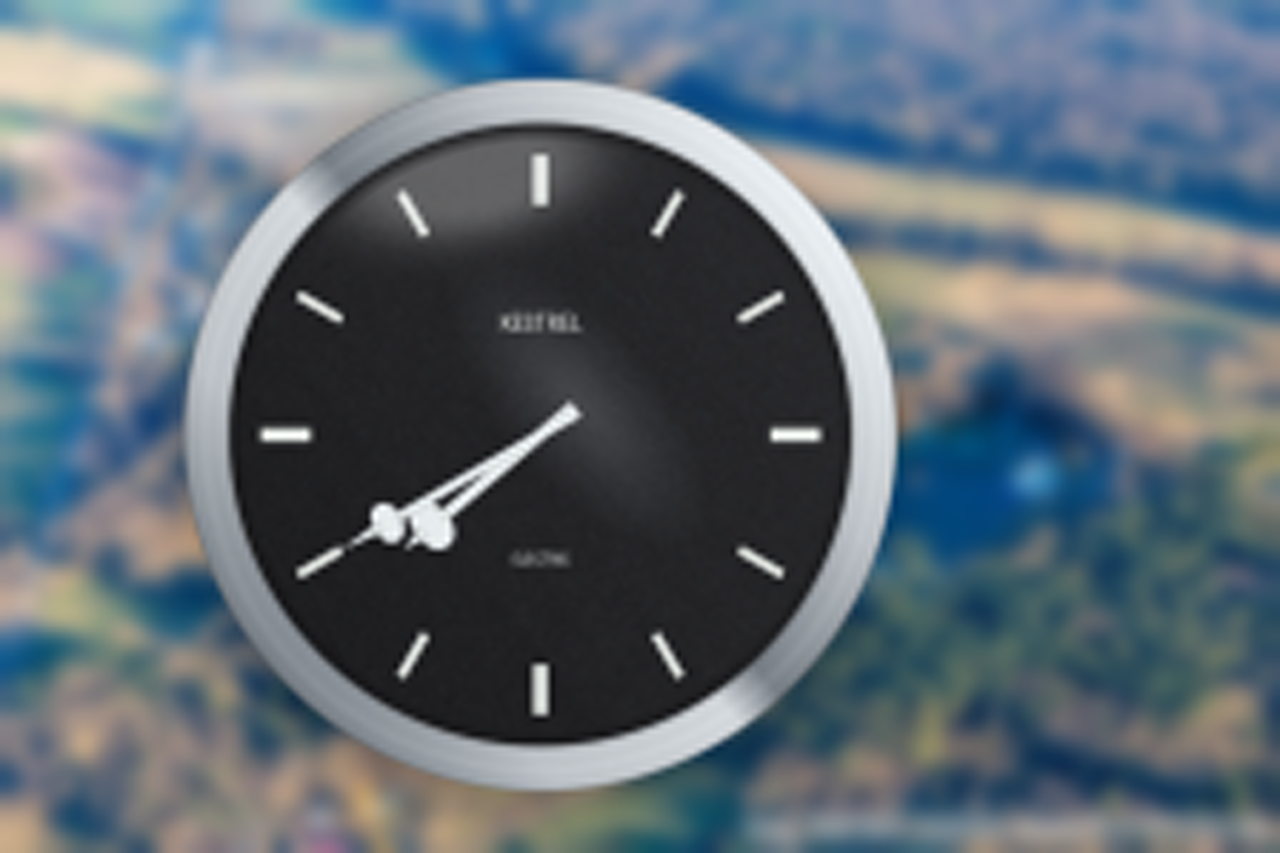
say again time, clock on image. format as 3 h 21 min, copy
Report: 7 h 40 min
